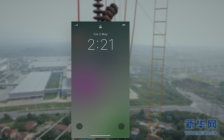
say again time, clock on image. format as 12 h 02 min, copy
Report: 2 h 21 min
